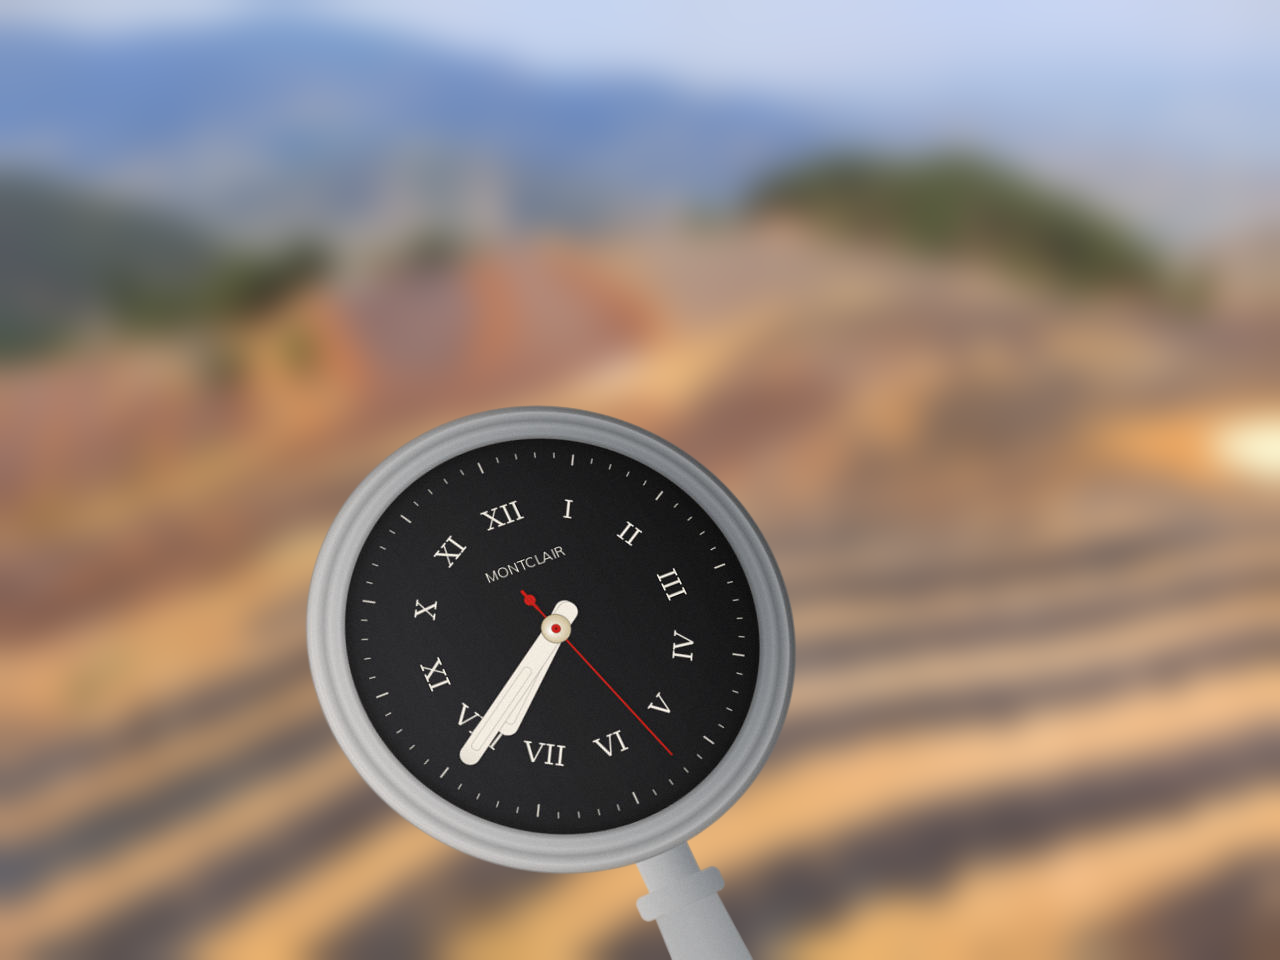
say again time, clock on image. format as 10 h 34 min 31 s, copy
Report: 7 h 39 min 27 s
